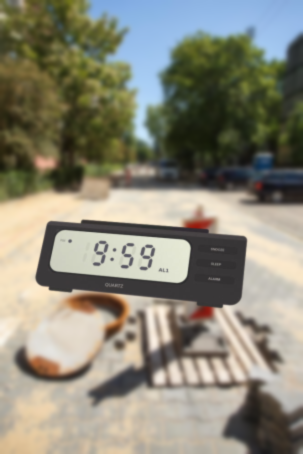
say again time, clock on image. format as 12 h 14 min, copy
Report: 9 h 59 min
